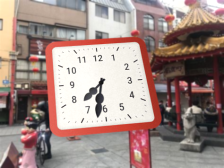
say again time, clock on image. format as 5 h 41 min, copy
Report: 7 h 32 min
